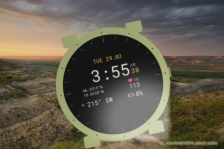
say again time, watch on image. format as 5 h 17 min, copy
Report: 3 h 55 min
